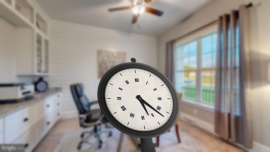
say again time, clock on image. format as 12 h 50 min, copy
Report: 5 h 22 min
